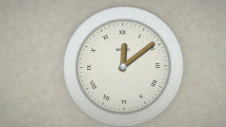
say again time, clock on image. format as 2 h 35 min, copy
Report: 12 h 09 min
